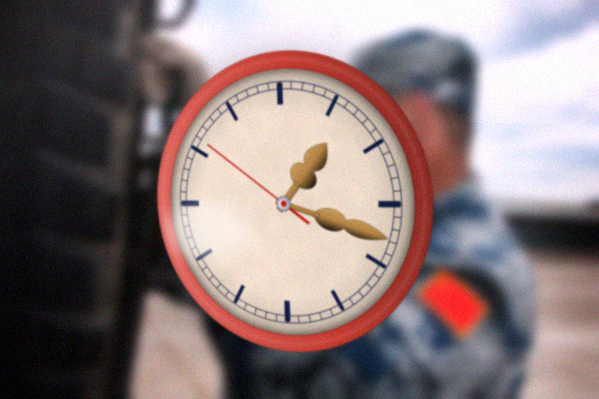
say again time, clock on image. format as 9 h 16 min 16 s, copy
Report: 1 h 17 min 51 s
